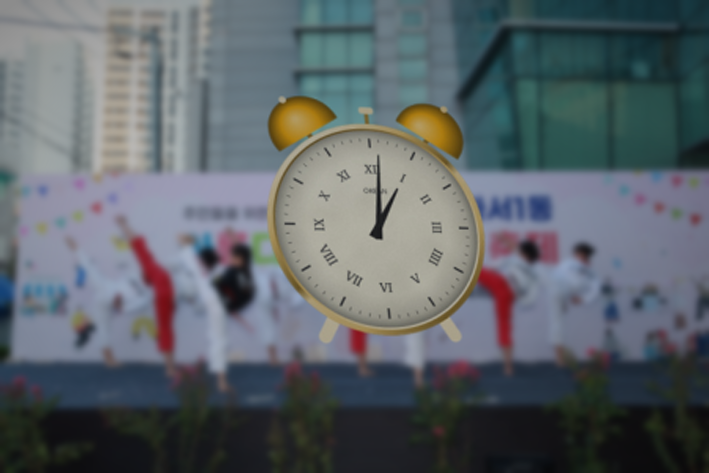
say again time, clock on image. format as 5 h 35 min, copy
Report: 1 h 01 min
